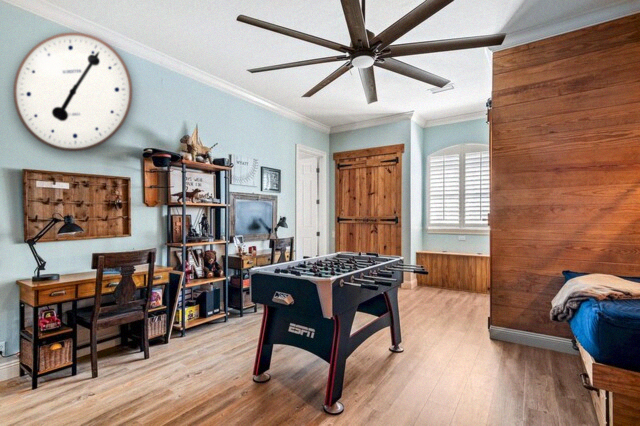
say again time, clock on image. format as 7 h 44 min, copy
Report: 7 h 06 min
